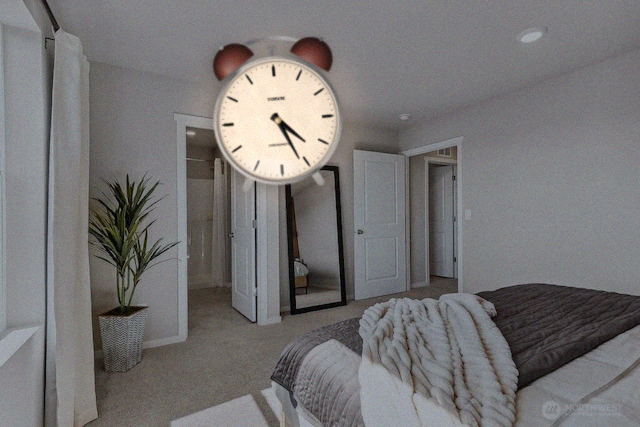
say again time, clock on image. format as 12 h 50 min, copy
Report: 4 h 26 min
